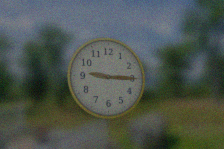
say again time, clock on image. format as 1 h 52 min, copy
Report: 9 h 15 min
